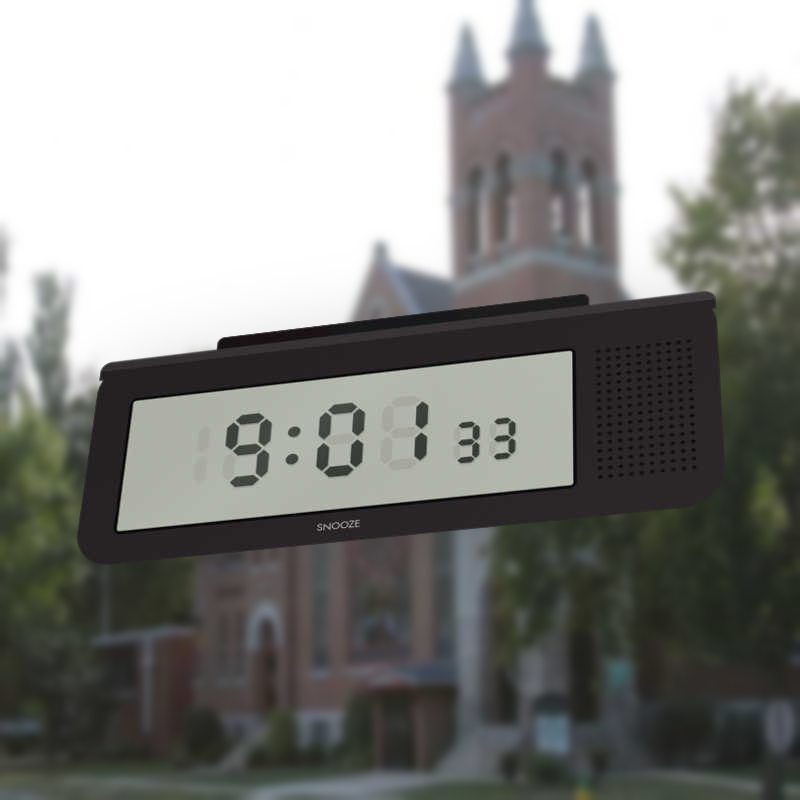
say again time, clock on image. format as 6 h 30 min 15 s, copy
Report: 9 h 01 min 33 s
